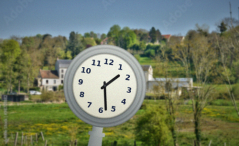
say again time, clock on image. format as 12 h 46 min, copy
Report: 1 h 28 min
